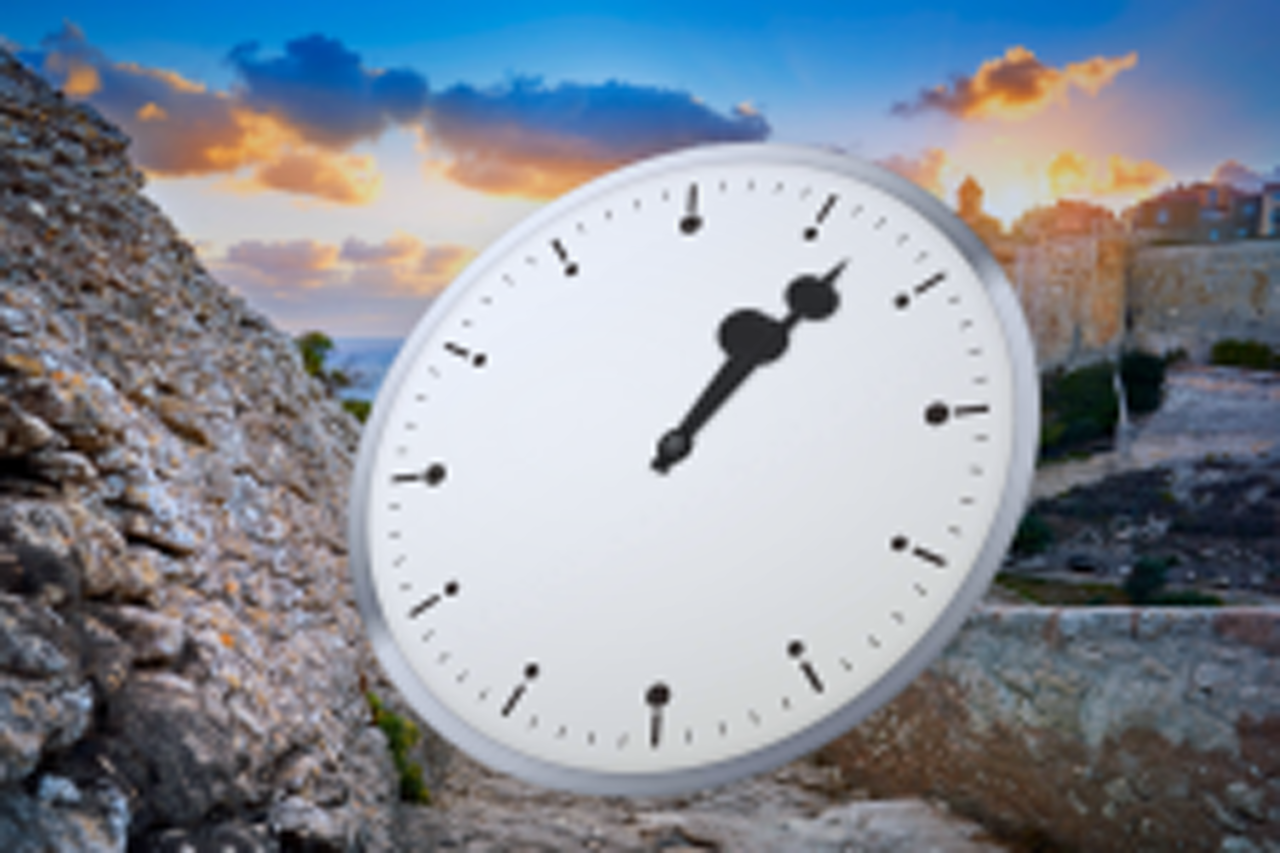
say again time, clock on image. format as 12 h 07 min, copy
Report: 1 h 07 min
